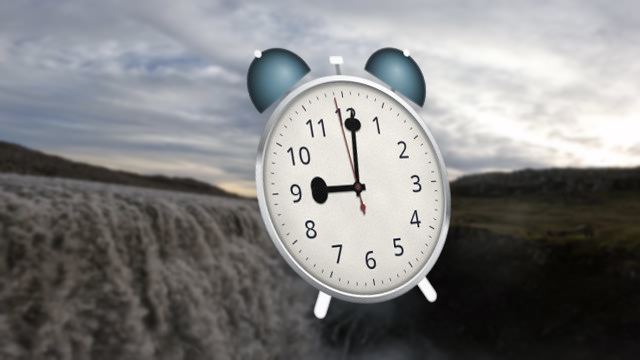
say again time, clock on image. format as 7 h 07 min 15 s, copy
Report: 9 h 00 min 59 s
